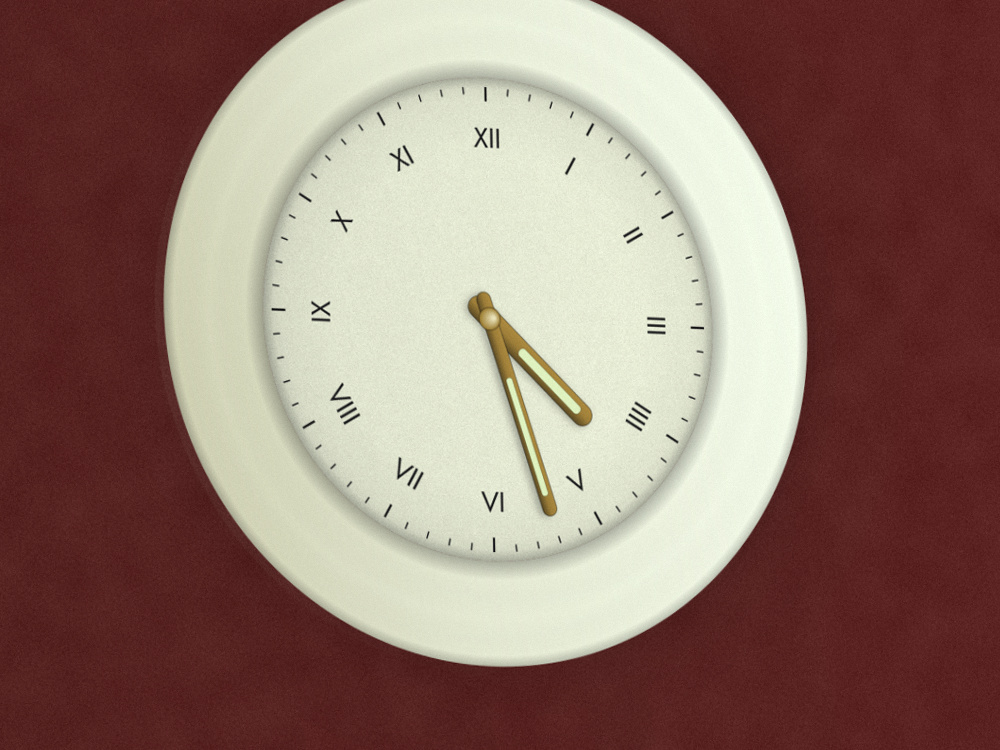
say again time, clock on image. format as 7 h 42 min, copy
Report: 4 h 27 min
